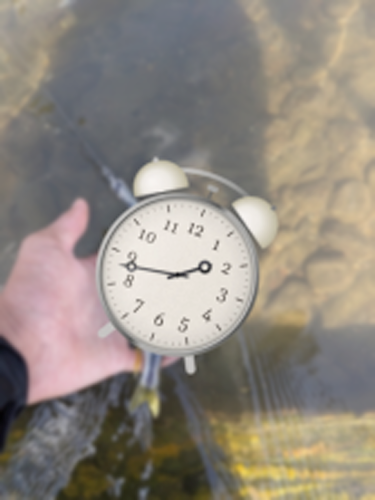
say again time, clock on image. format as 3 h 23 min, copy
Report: 1 h 43 min
